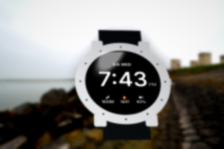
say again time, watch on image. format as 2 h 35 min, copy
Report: 7 h 43 min
